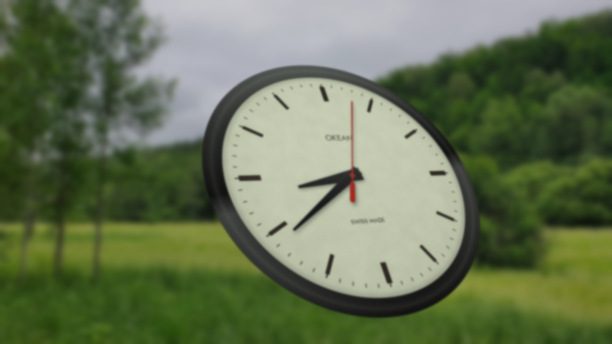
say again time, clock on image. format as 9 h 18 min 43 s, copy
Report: 8 h 39 min 03 s
